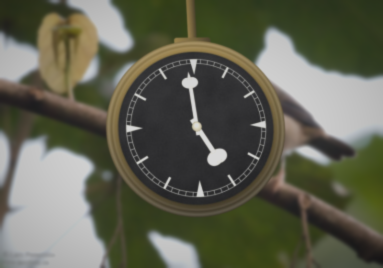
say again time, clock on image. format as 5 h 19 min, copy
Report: 4 h 59 min
